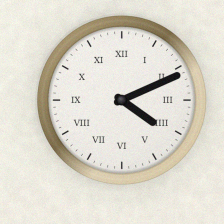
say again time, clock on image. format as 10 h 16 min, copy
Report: 4 h 11 min
